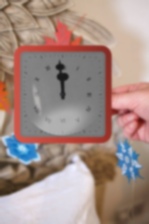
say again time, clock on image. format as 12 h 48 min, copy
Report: 11 h 59 min
